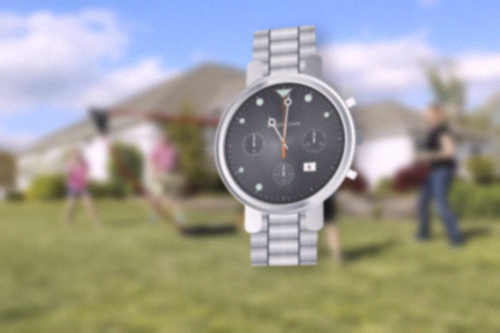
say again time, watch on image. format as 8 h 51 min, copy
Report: 11 h 01 min
